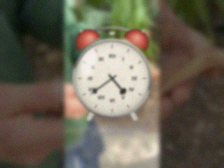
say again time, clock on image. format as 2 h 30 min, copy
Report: 4 h 39 min
